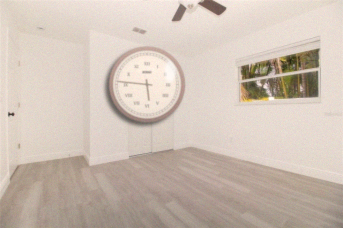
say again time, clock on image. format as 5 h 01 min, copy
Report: 5 h 46 min
